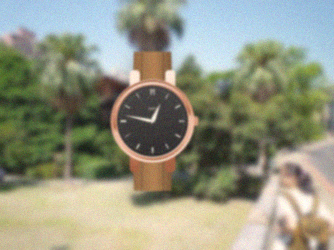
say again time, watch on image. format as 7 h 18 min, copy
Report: 12 h 47 min
